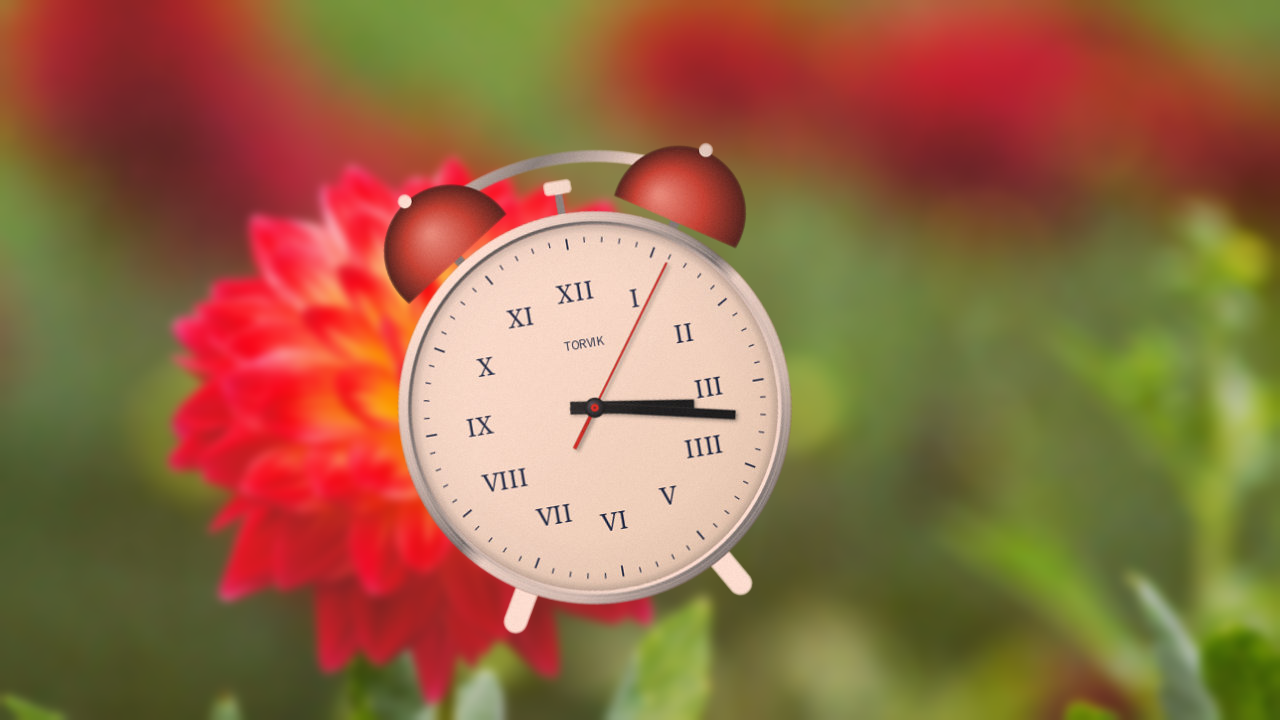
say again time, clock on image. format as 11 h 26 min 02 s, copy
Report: 3 h 17 min 06 s
